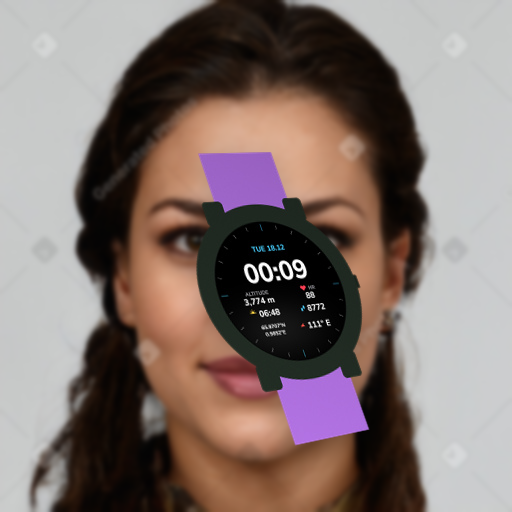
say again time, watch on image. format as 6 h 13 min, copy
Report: 0 h 09 min
